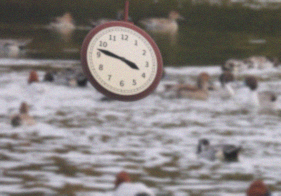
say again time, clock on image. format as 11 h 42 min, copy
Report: 3 h 47 min
